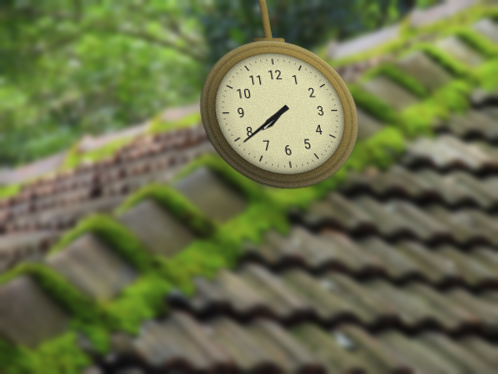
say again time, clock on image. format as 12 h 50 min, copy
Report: 7 h 39 min
